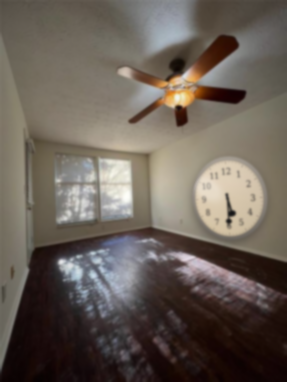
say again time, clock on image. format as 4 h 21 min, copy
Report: 5 h 30 min
